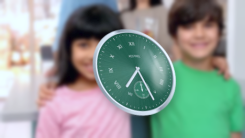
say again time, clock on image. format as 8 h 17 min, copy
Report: 7 h 27 min
